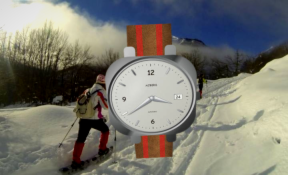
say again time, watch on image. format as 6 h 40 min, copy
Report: 3 h 39 min
